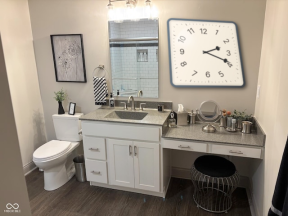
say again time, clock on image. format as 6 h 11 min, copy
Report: 2 h 19 min
